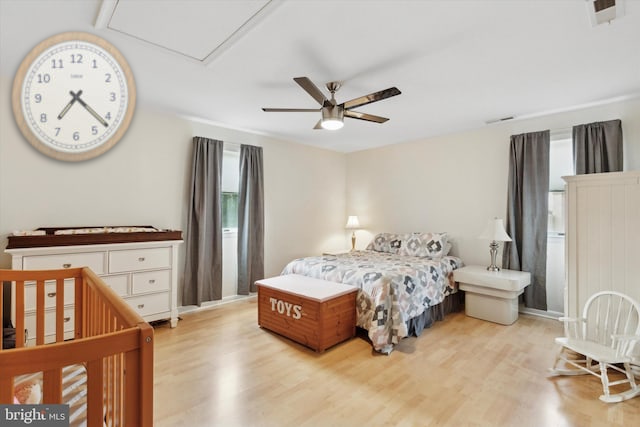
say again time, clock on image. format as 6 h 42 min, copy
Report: 7 h 22 min
